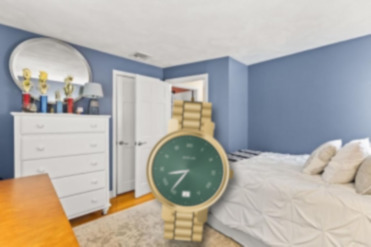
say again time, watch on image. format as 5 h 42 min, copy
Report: 8 h 36 min
